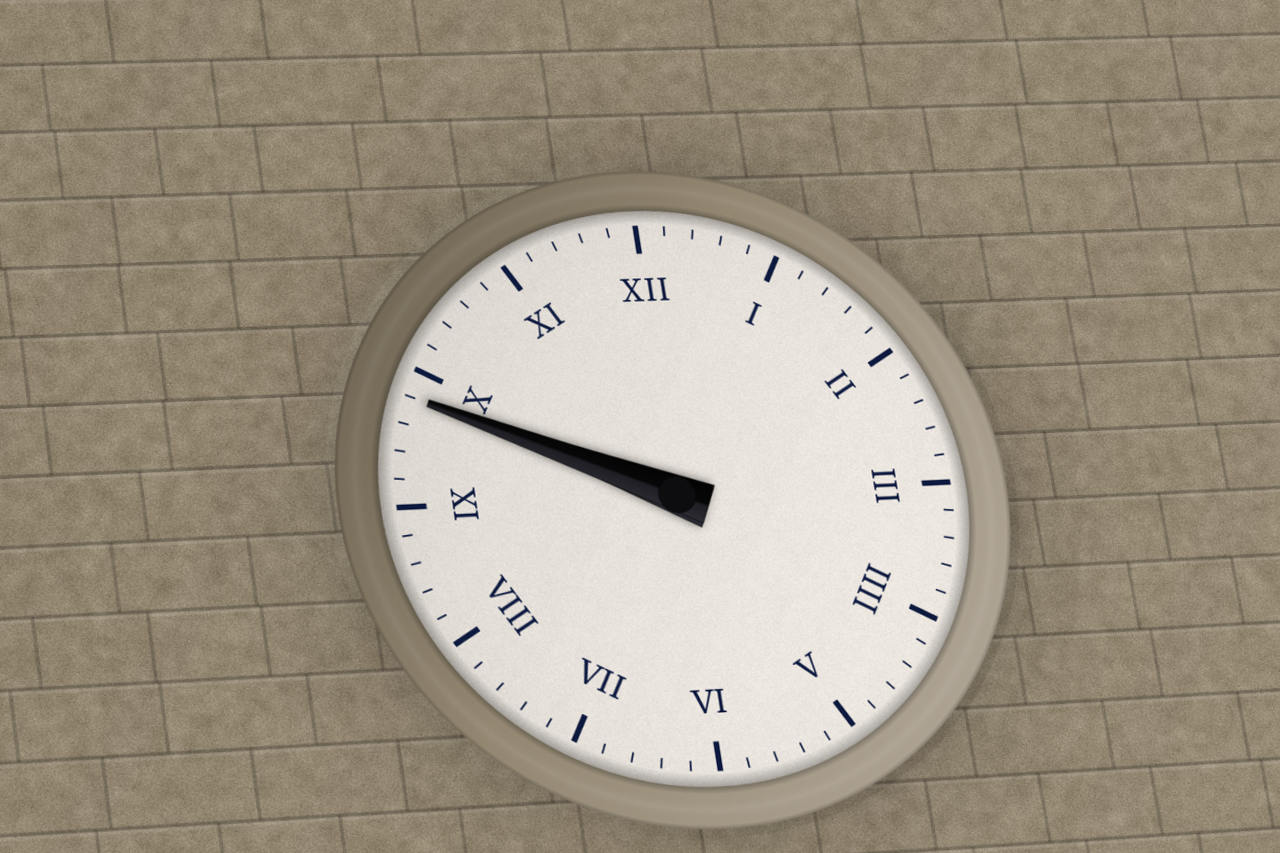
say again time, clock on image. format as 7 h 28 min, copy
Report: 9 h 49 min
